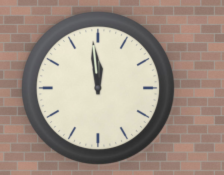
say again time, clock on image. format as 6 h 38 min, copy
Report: 11 h 59 min
